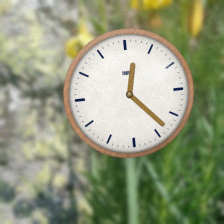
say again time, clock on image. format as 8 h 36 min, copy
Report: 12 h 23 min
